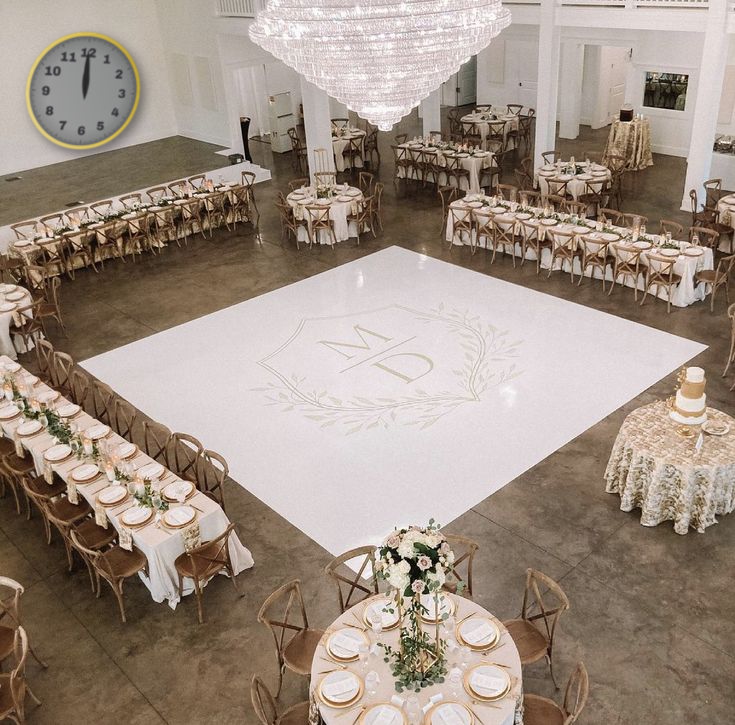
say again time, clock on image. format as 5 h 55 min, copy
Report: 12 h 00 min
